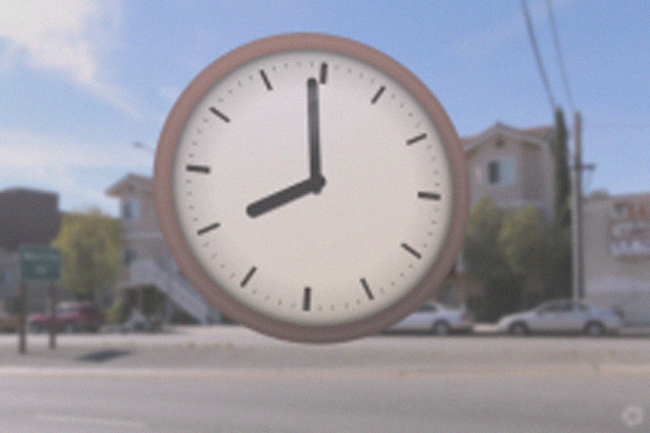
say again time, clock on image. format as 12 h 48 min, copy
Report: 7 h 59 min
